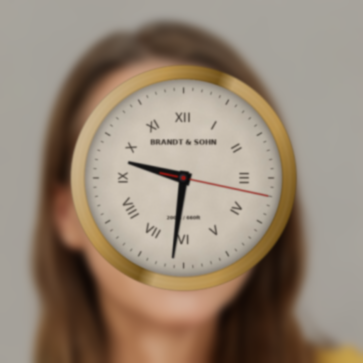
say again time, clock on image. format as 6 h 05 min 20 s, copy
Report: 9 h 31 min 17 s
